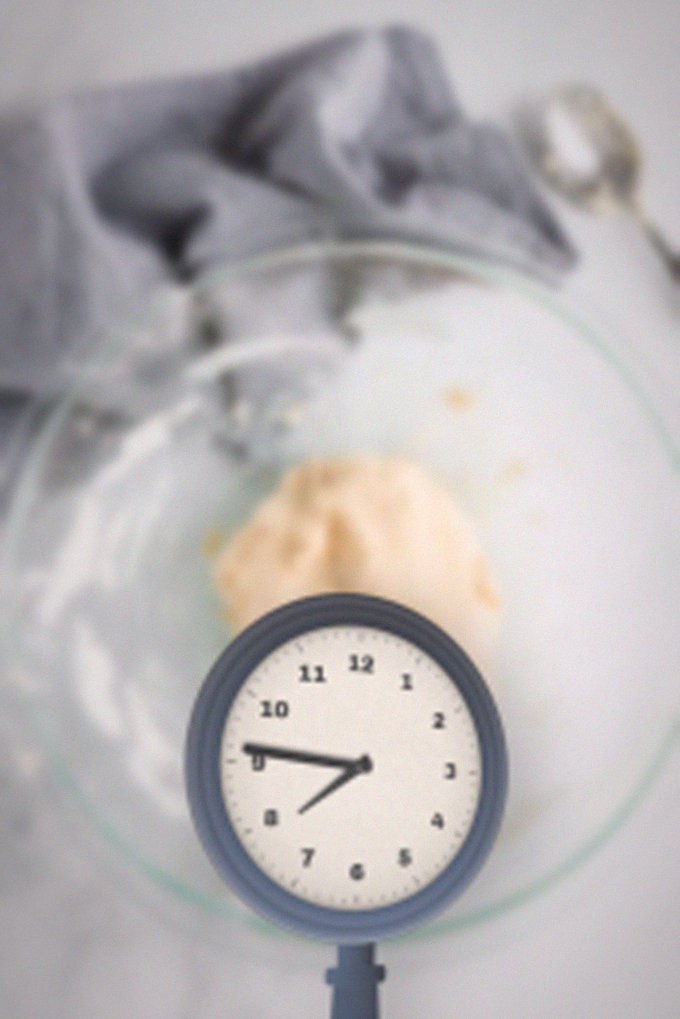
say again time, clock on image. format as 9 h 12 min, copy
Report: 7 h 46 min
